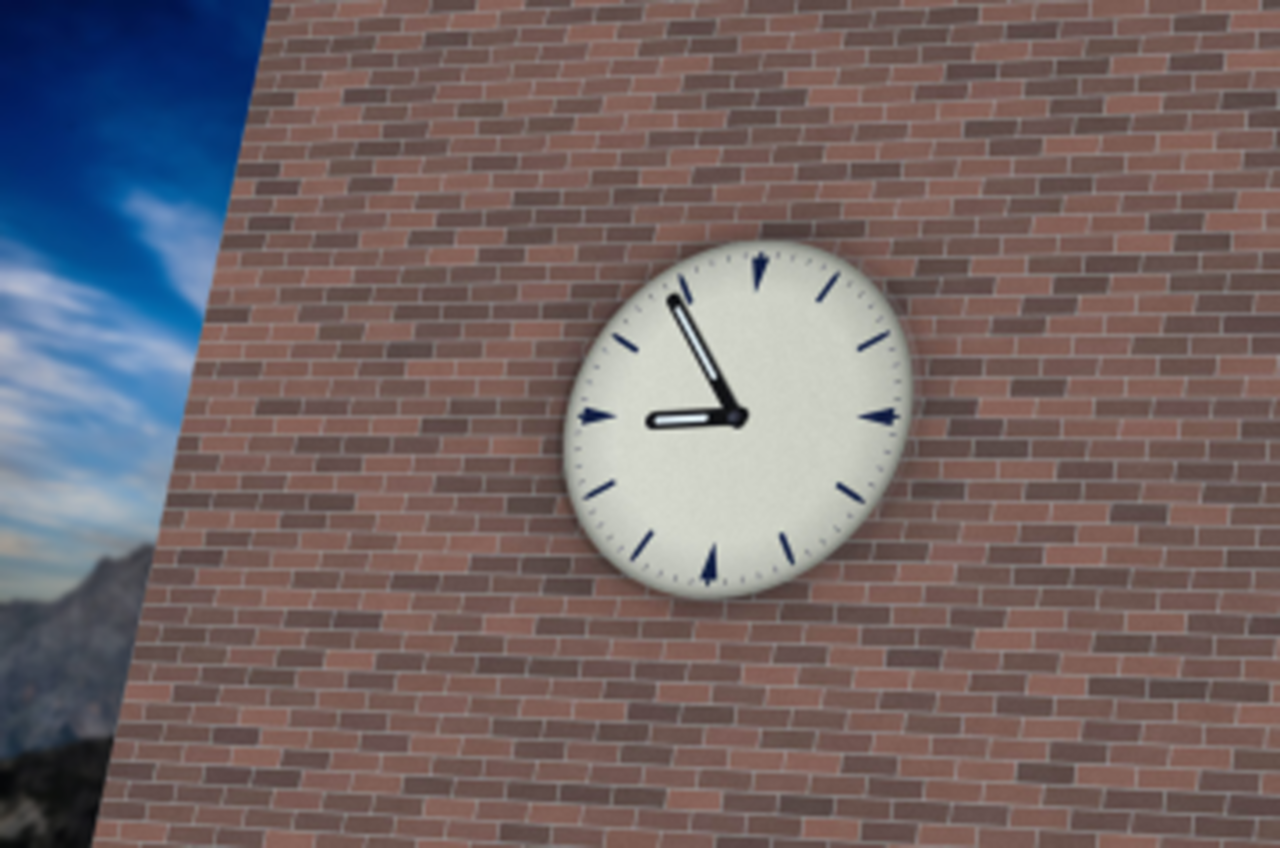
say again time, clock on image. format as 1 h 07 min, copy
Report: 8 h 54 min
